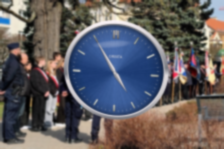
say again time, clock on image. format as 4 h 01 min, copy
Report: 4 h 55 min
